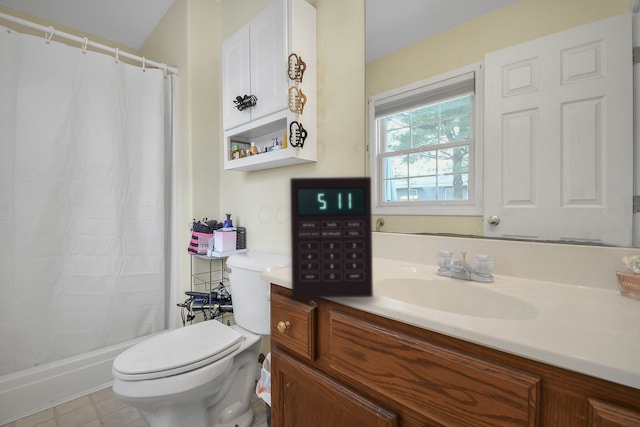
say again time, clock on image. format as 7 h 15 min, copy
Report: 5 h 11 min
